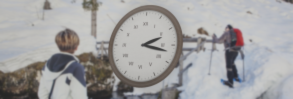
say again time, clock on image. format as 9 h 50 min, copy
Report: 2 h 17 min
